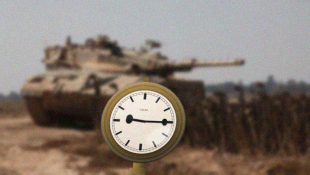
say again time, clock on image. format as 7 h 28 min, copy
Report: 9 h 15 min
